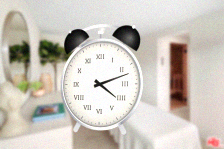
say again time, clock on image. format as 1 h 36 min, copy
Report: 4 h 12 min
